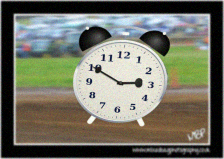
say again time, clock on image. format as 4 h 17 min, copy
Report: 2 h 50 min
